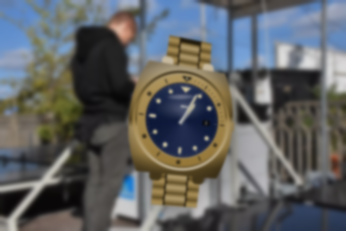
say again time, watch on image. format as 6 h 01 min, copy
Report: 1 h 04 min
